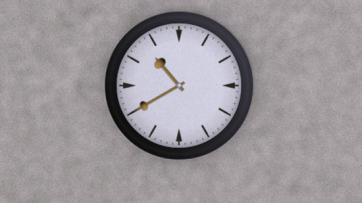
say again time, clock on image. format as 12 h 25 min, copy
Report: 10 h 40 min
